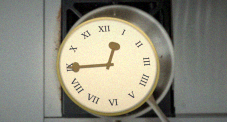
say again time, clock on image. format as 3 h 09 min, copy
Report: 12 h 45 min
